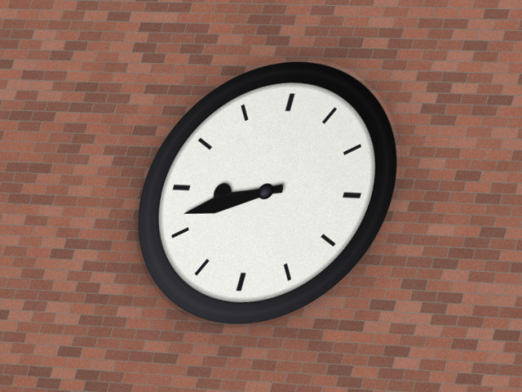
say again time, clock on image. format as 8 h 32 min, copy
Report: 8 h 42 min
